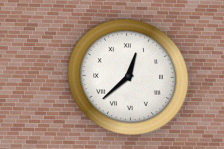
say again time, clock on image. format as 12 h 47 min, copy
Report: 12 h 38 min
